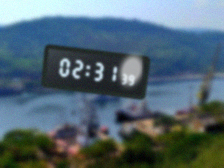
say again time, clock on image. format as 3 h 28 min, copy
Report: 2 h 31 min
